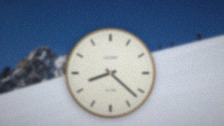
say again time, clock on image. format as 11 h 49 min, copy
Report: 8 h 22 min
